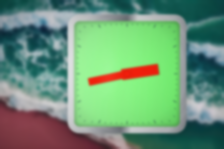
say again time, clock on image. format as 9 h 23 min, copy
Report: 2 h 43 min
